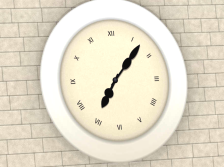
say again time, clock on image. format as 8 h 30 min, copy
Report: 7 h 07 min
